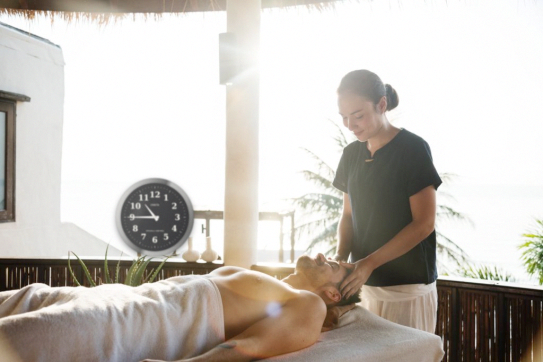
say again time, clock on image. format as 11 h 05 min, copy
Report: 10 h 45 min
